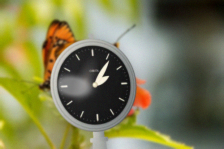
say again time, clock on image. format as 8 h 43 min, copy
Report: 2 h 06 min
